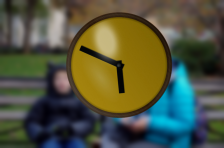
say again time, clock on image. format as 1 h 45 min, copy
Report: 5 h 49 min
